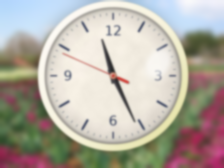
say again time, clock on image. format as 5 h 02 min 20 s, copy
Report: 11 h 25 min 49 s
